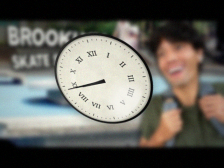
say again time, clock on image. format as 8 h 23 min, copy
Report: 8 h 44 min
